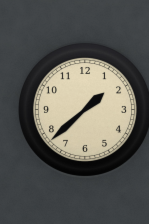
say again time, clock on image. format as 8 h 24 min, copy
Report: 1 h 38 min
